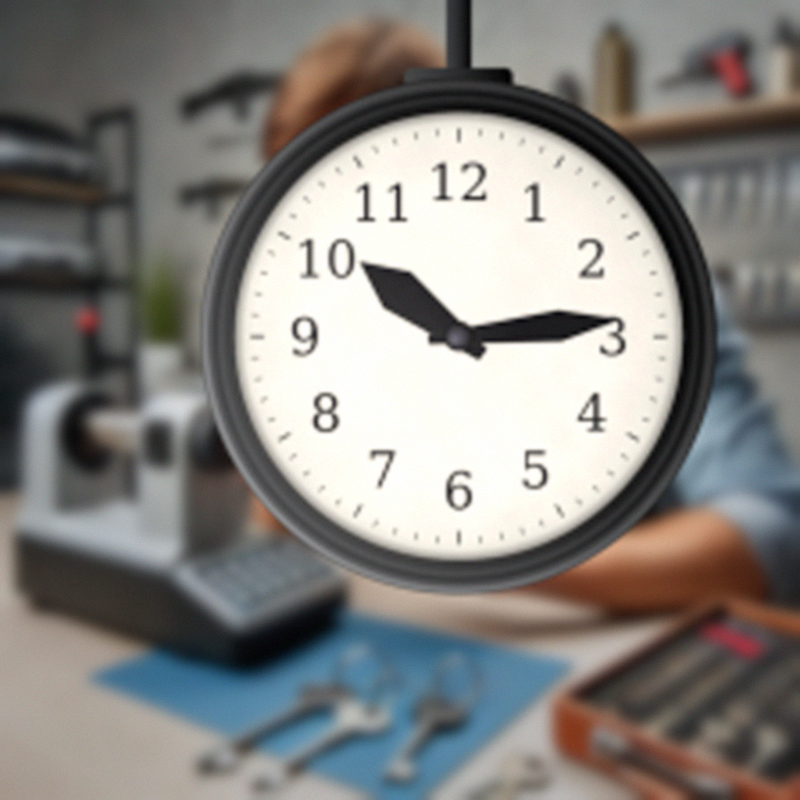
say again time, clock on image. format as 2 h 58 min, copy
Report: 10 h 14 min
